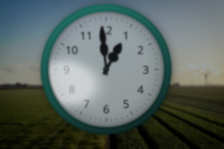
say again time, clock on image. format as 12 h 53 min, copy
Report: 12 h 59 min
